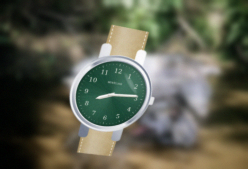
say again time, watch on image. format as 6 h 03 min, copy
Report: 8 h 14 min
